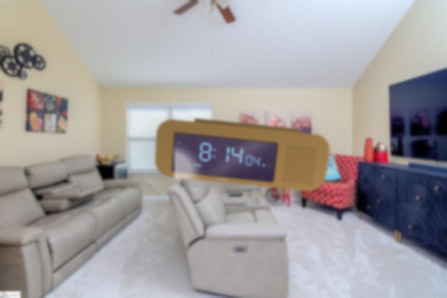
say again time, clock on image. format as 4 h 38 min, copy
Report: 8 h 14 min
